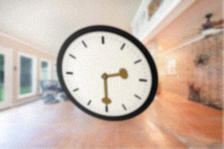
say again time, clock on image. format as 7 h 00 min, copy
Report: 2 h 30 min
